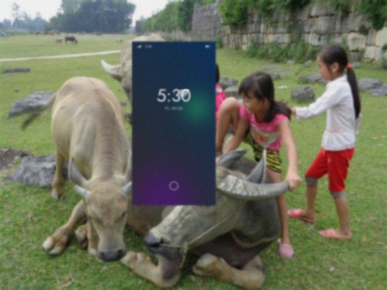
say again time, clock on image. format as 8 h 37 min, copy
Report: 5 h 30 min
